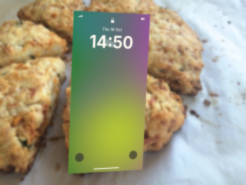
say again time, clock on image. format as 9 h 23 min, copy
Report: 14 h 50 min
